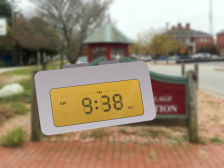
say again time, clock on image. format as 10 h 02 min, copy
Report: 9 h 38 min
